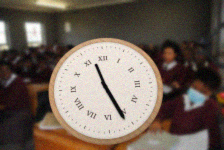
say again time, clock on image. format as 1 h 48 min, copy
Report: 11 h 26 min
